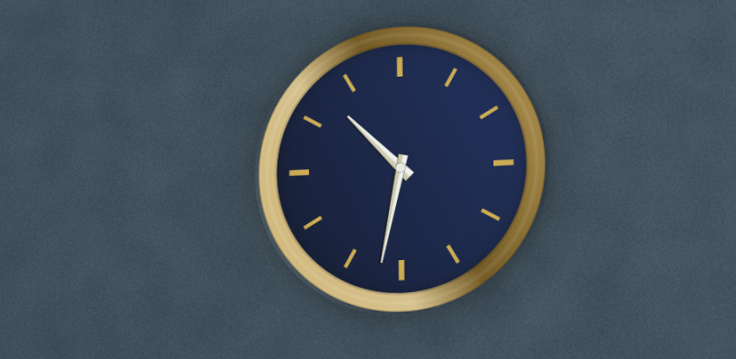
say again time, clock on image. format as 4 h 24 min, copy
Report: 10 h 32 min
